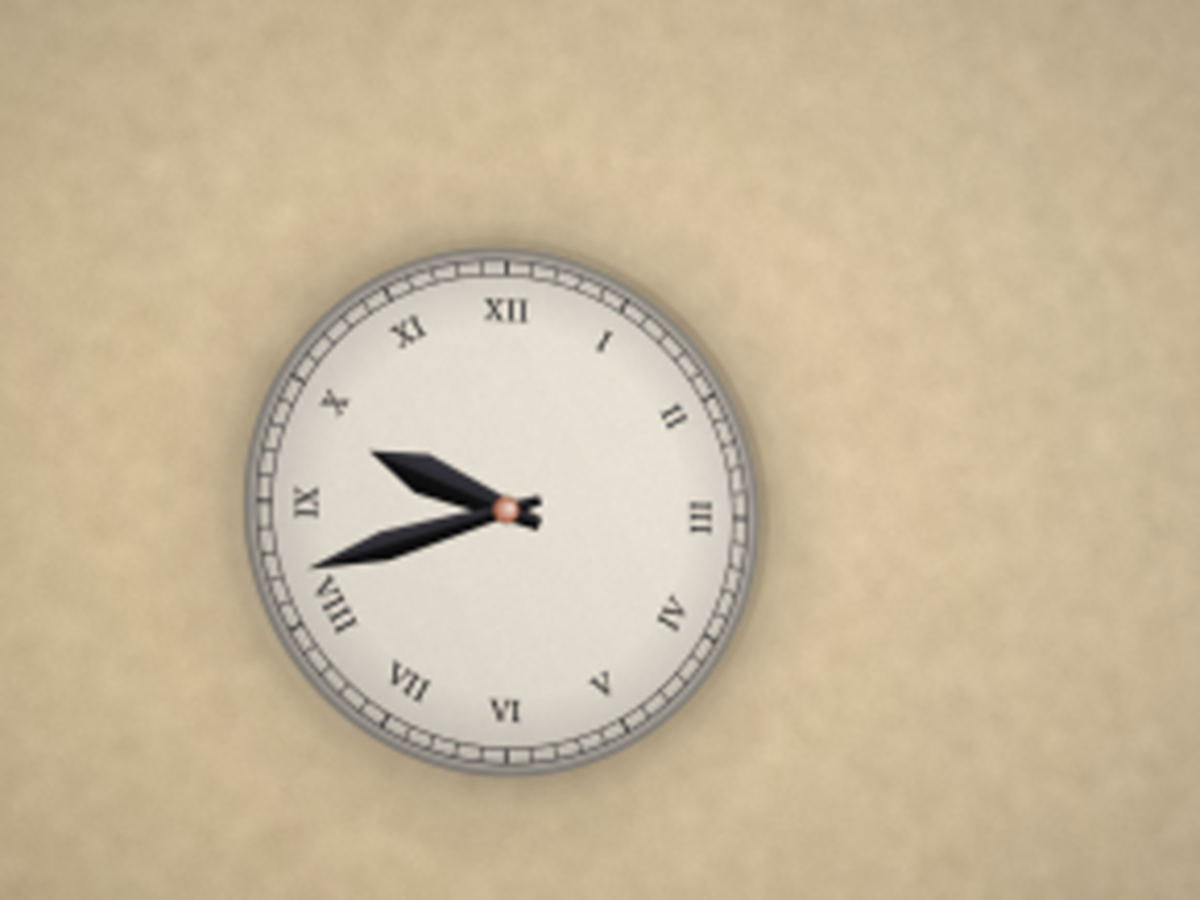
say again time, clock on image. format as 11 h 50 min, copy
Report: 9 h 42 min
